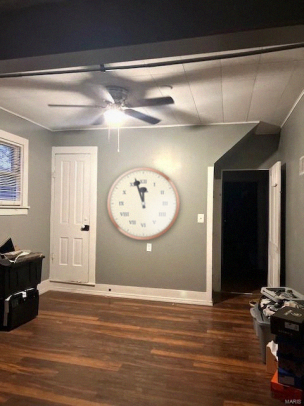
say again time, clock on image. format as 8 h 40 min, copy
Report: 11 h 57 min
